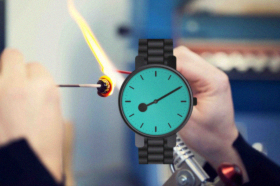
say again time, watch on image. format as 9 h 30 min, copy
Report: 8 h 10 min
